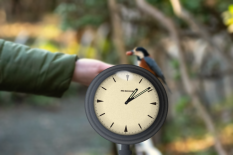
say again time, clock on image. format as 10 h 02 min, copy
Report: 1 h 09 min
